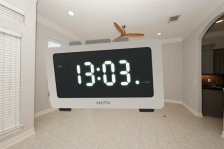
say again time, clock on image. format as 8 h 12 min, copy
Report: 13 h 03 min
